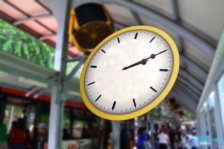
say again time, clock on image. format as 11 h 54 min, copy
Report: 2 h 10 min
